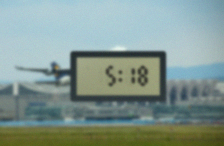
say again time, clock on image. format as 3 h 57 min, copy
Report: 5 h 18 min
